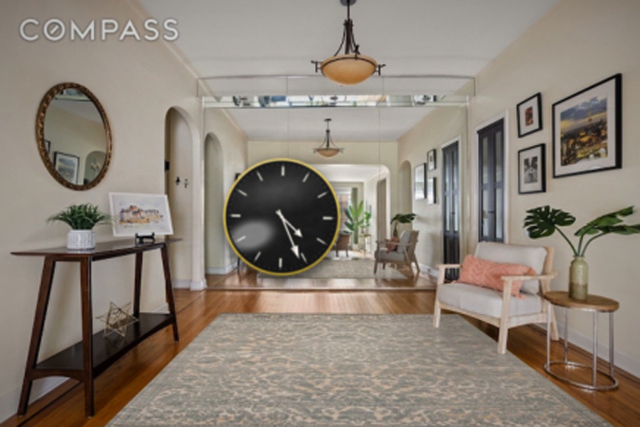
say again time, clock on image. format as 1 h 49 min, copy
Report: 4 h 26 min
